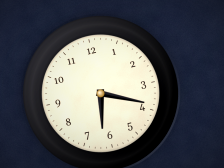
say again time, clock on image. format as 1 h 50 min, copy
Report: 6 h 19 min
